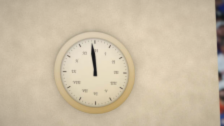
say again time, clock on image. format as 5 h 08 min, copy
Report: 11 h 59 min
